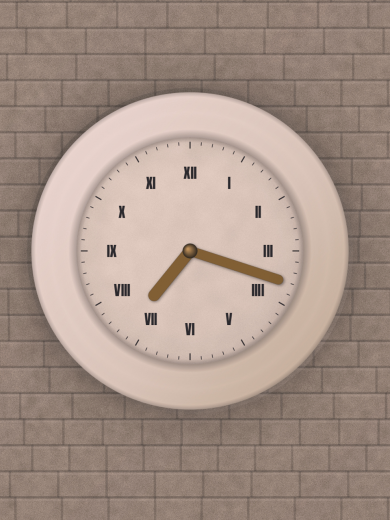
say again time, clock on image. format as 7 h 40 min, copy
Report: 7 h 18 min
